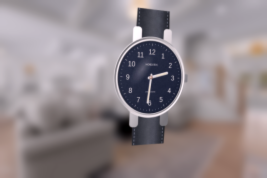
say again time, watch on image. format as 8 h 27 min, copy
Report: 2 h 31 min
